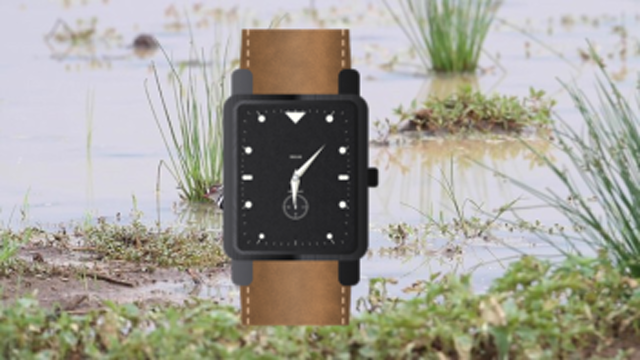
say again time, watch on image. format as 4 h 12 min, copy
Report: 6 h 07 min
